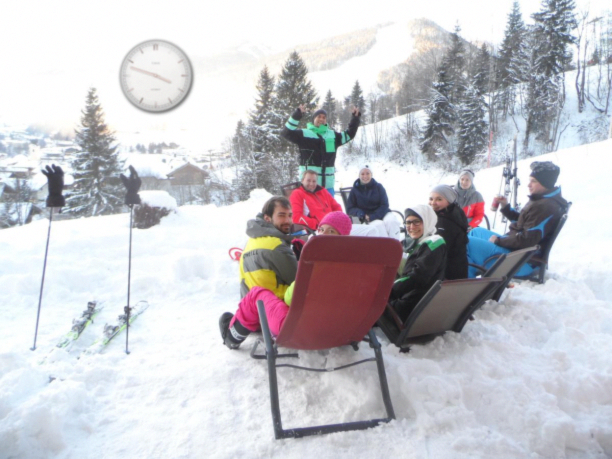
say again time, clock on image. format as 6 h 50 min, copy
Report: 3 h 48 min
